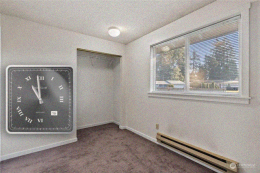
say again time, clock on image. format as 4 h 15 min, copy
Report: 10 h 59 min
